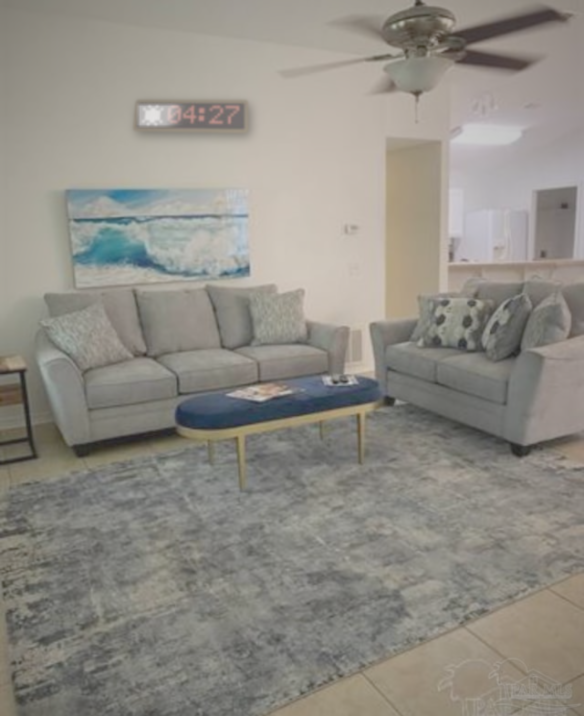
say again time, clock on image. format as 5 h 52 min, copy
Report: 4 h 27 min
